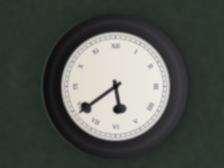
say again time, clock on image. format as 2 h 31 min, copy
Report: 5 h 39 min
